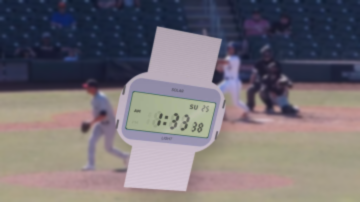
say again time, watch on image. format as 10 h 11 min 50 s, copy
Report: 1 h 33 min 38 s
